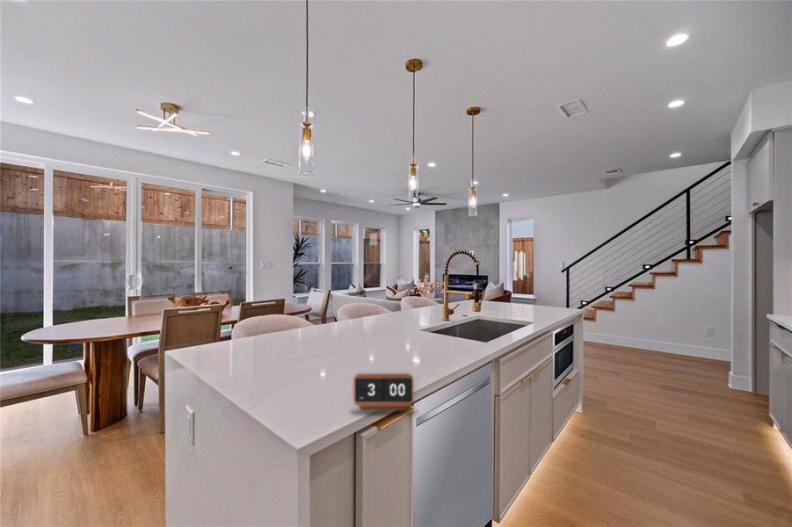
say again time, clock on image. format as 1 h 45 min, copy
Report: 3 h 00 min
